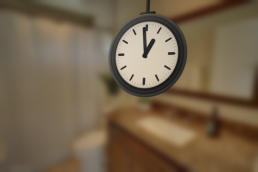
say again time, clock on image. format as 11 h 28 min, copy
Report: 12 h 59 min
